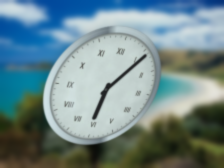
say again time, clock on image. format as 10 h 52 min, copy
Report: 6 h 06 min
